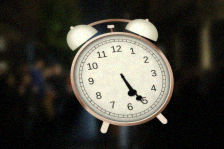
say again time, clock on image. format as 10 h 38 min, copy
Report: 5 h 26 min
